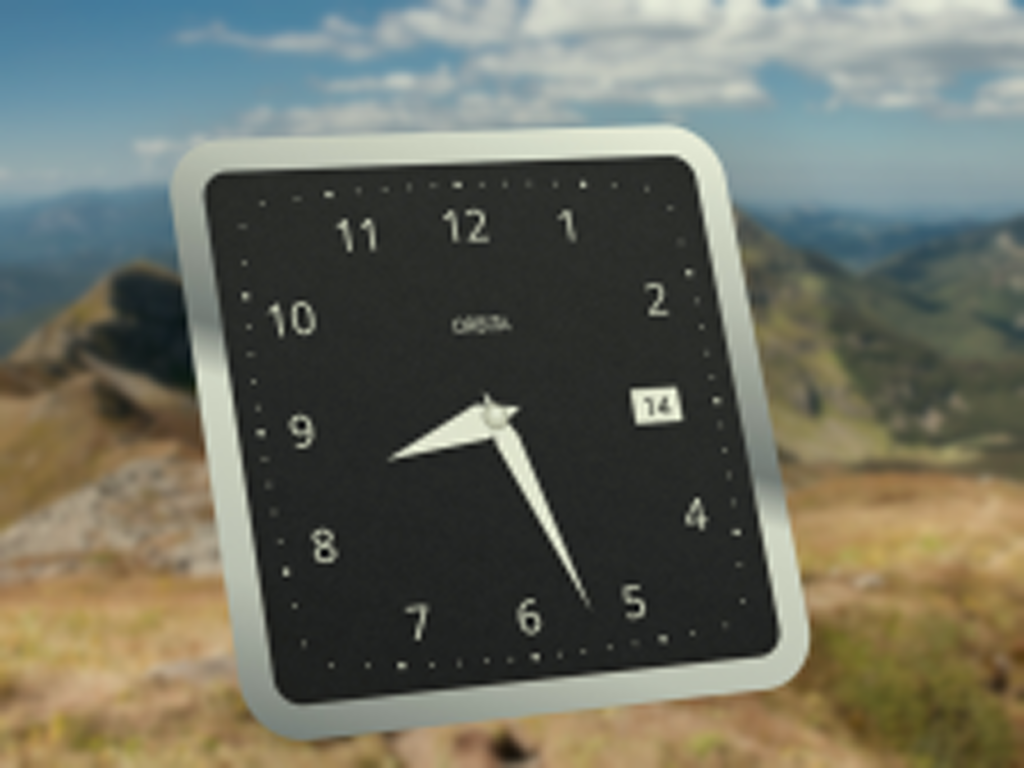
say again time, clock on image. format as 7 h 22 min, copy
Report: 8 h 27 min
